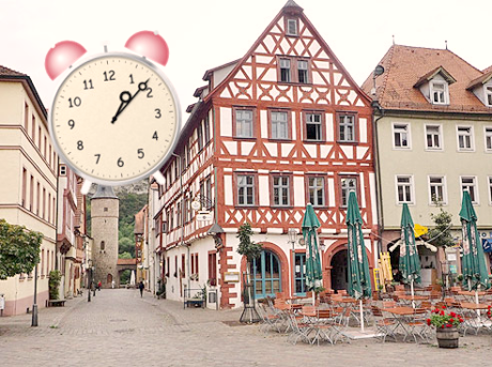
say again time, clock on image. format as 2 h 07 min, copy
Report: 1 h 08 min
